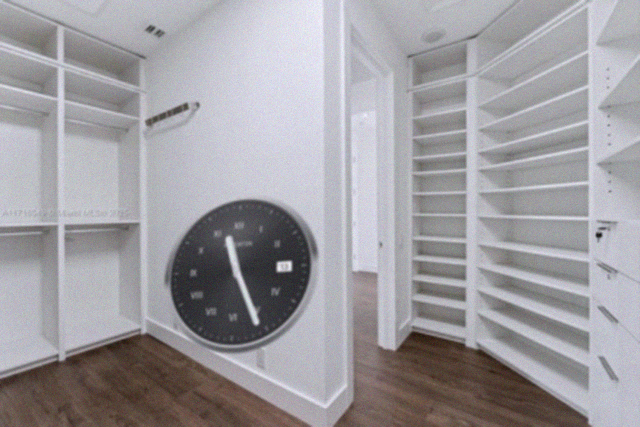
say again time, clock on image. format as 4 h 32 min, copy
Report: 11 h 26 min
